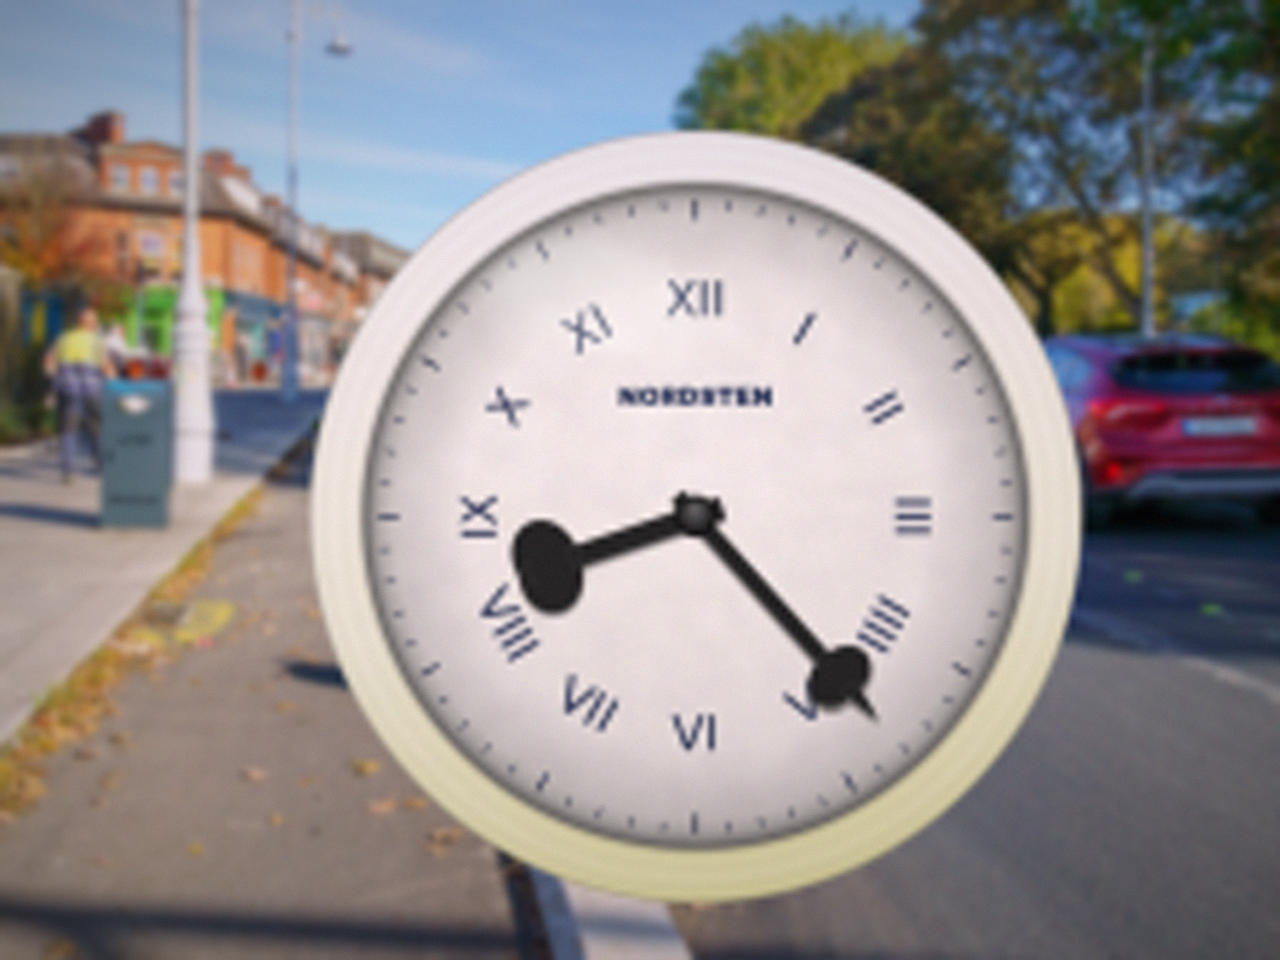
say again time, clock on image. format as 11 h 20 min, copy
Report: 8 h 23 min
